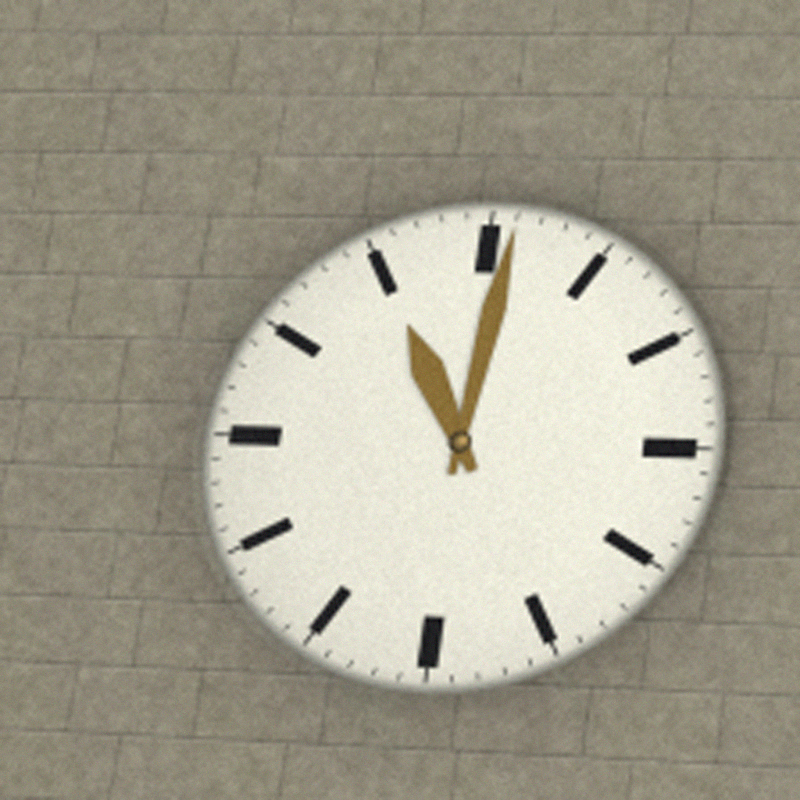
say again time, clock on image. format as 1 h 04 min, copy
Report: 11 h 01 min
